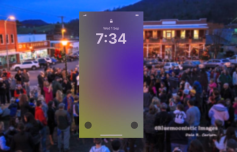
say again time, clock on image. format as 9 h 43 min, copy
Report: 7 h 34 min
